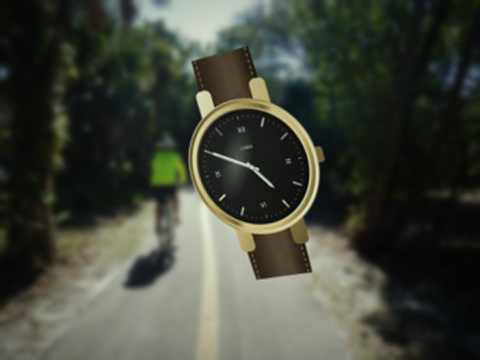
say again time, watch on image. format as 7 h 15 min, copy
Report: 4 h 50 min
